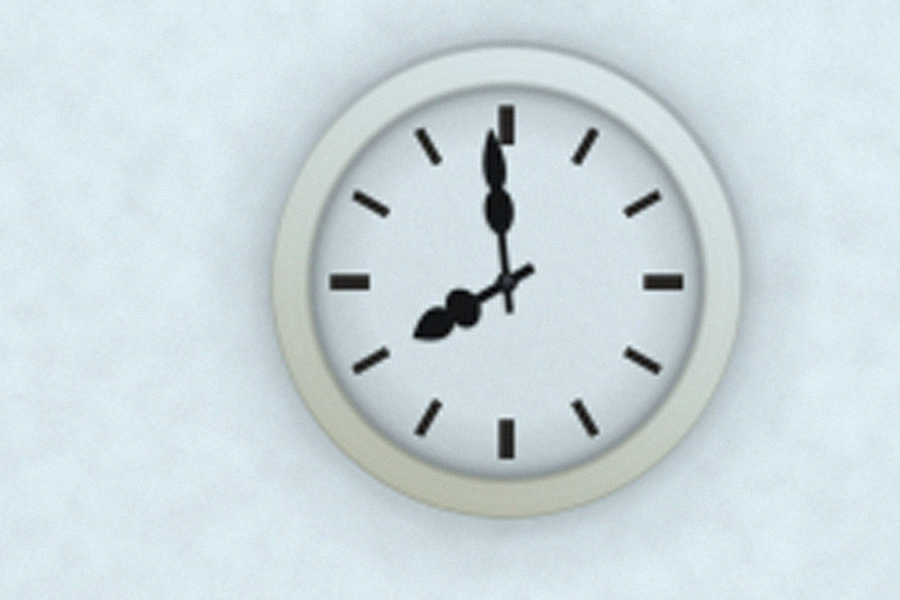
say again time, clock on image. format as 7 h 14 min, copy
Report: 7 h 59 min
